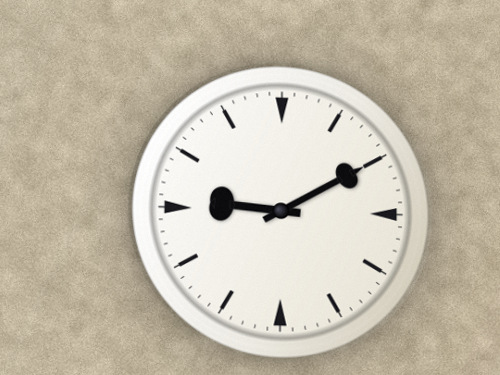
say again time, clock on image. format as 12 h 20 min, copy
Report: 9 h 10 min
